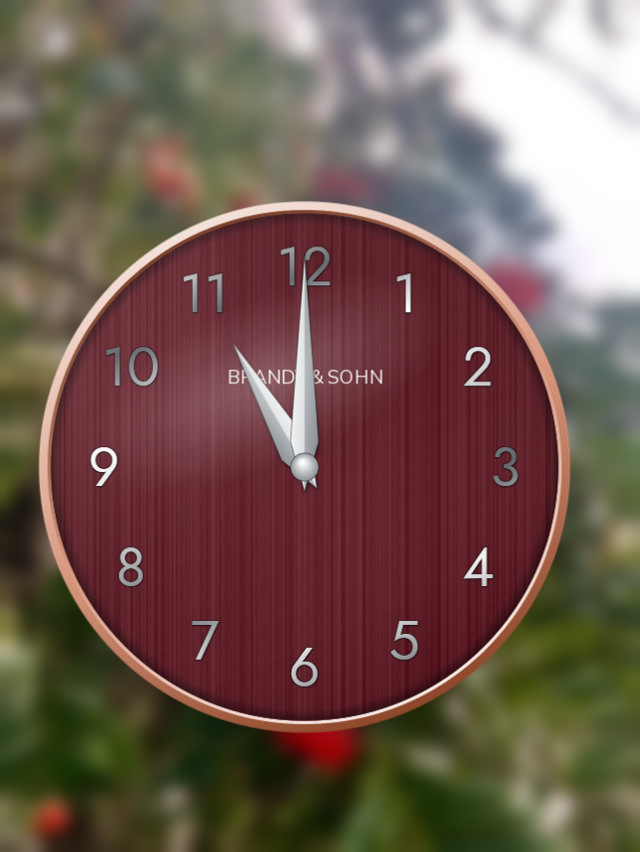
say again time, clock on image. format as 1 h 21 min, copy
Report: 11 h 00 min
